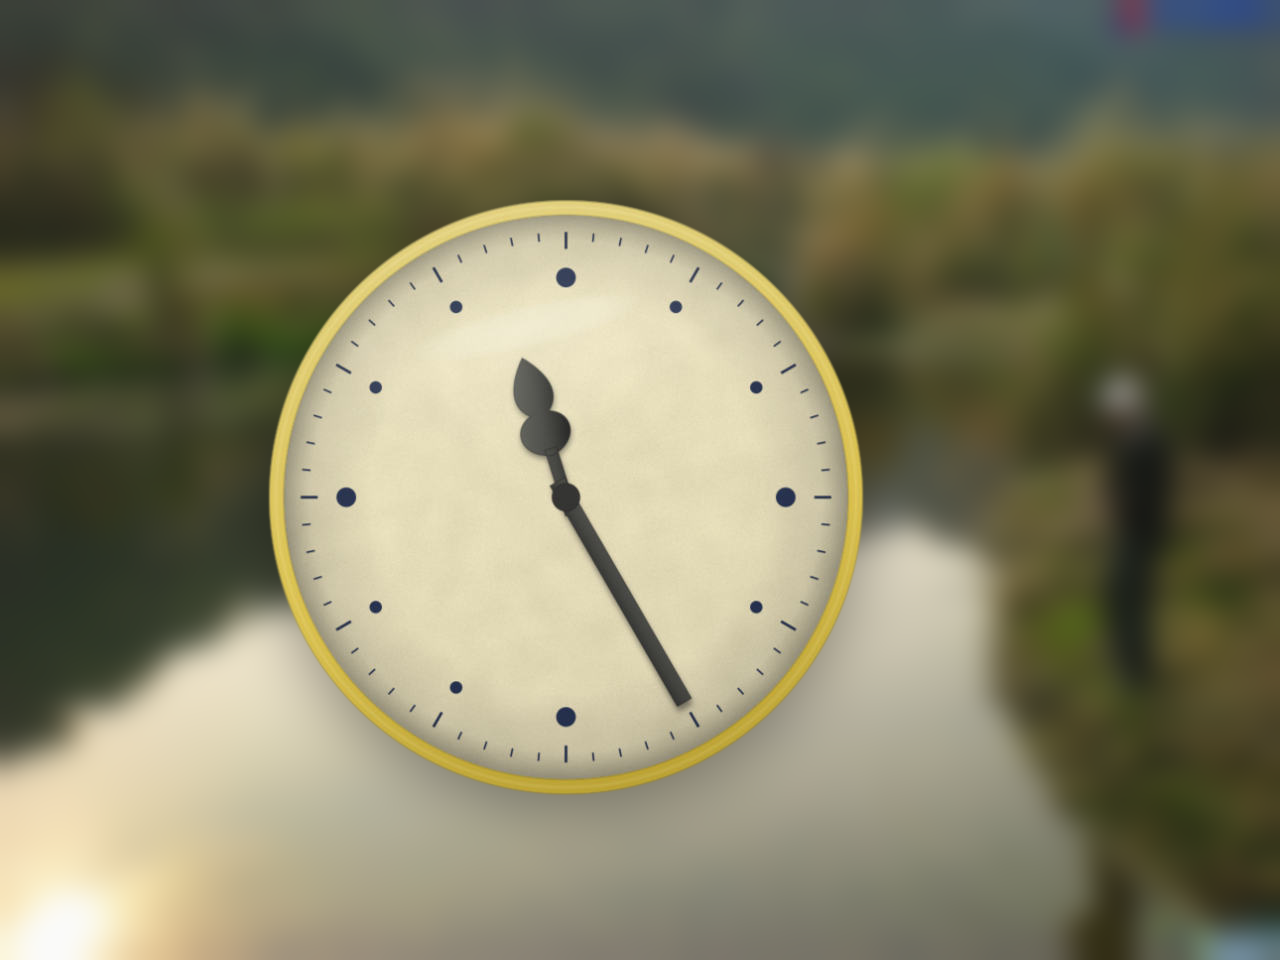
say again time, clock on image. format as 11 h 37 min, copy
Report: 11 h 25 min
